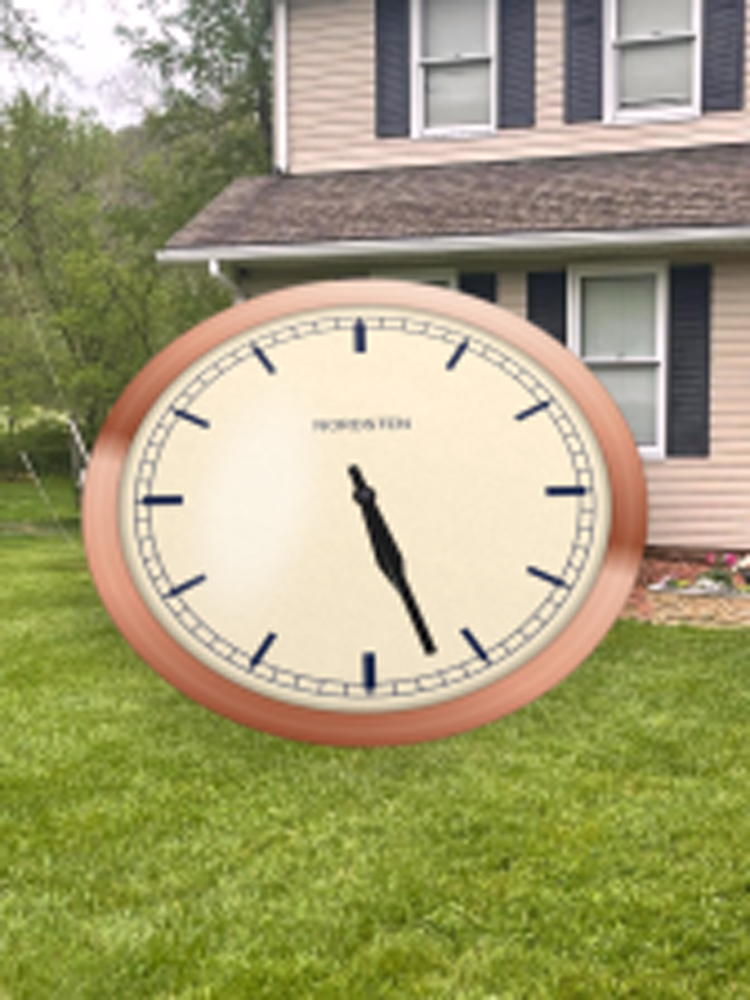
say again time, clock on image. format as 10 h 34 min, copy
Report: 5 h 27 min
